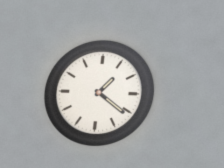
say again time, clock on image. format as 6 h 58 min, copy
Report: 1 h 21 min
